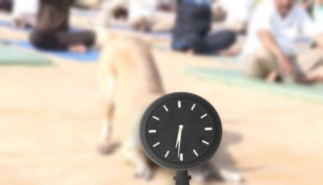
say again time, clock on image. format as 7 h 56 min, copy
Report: 6 h 31 min
